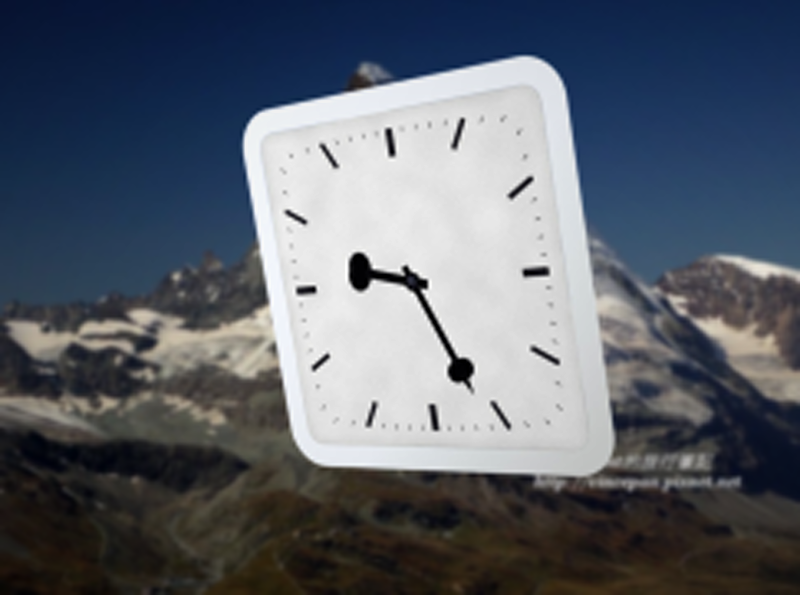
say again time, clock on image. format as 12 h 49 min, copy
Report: 9 h 26 min
